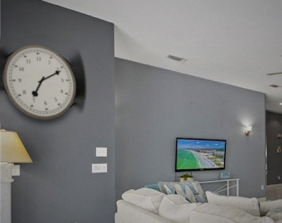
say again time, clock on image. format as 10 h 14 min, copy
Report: 7 h 11 min
